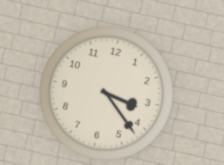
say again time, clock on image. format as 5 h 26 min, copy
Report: 3 h 22 min
